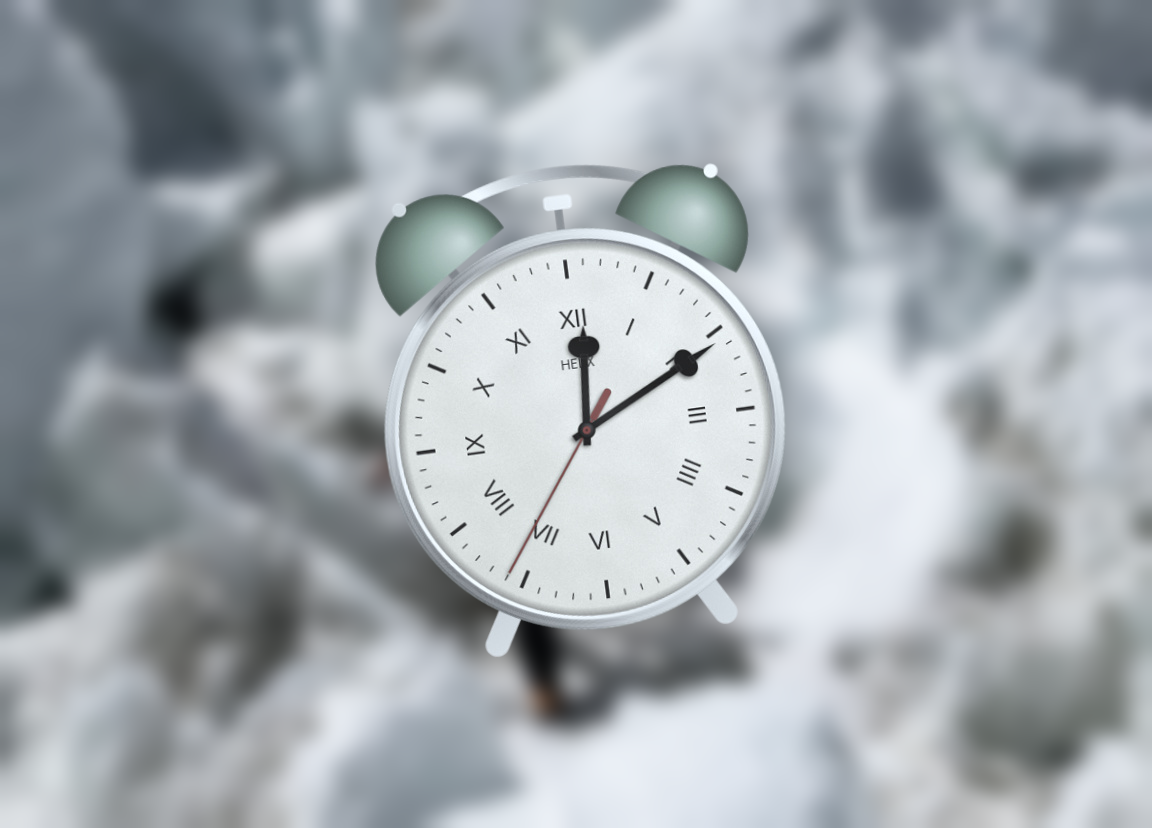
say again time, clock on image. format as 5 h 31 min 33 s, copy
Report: 12 h 10 min 36 s
